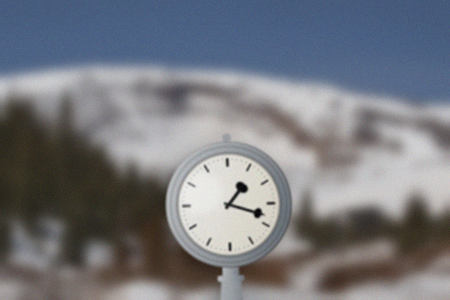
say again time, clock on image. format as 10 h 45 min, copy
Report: 1 h 18 min
